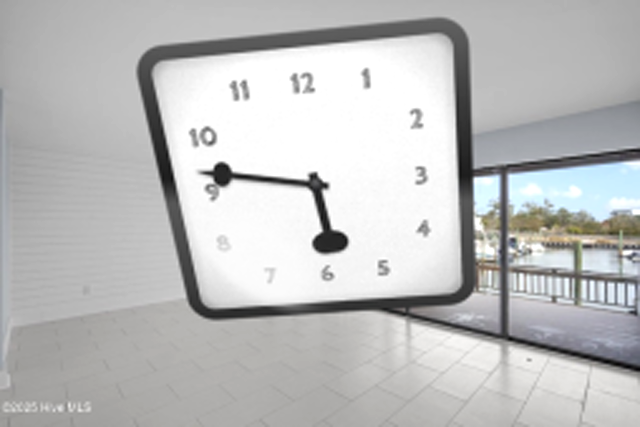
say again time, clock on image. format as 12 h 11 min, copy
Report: 5 h 47 min
